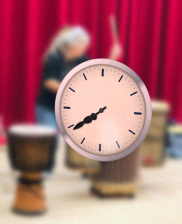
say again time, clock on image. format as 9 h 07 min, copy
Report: 7 h 39 min
